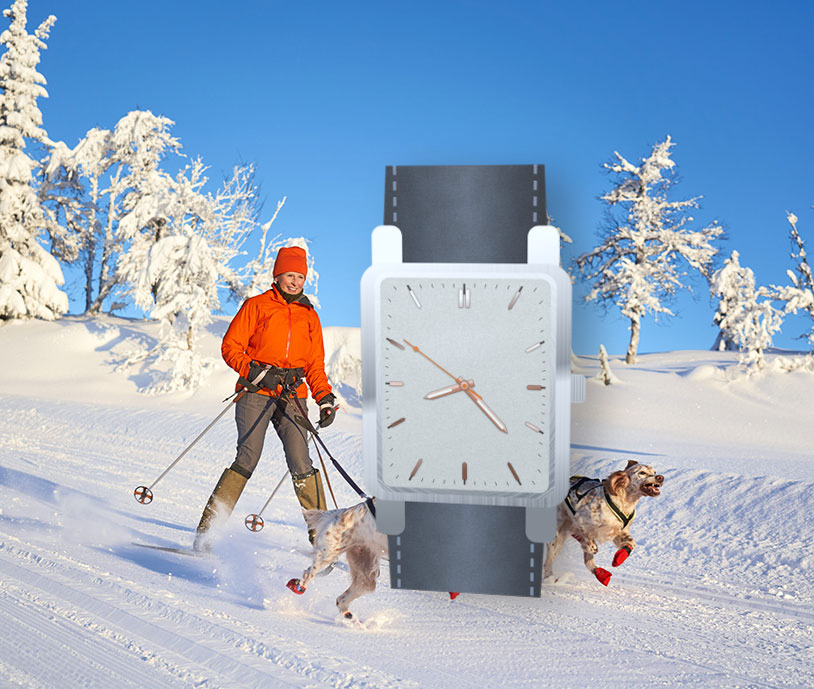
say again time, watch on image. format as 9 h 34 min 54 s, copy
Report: 8 h 22 min 51 s
